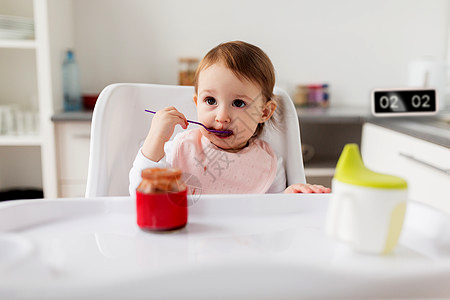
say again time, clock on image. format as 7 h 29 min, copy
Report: 2 h 02 min
